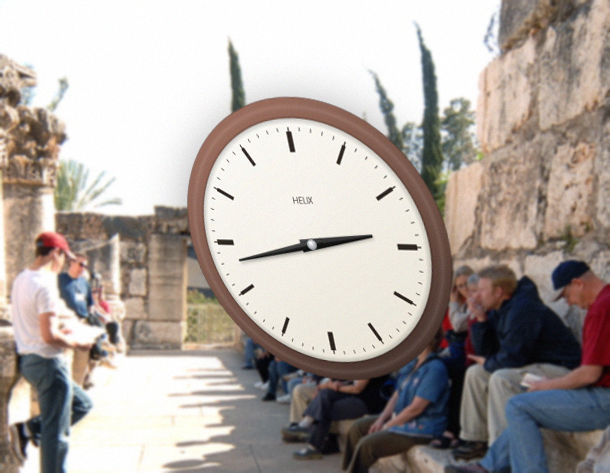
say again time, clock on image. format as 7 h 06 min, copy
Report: 2 h 43 min
